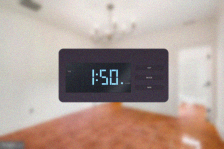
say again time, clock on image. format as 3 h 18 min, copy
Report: 1 h 50 min
